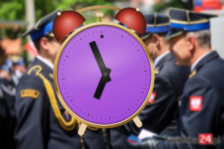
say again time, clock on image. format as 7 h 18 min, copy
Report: 6 h 57 min
